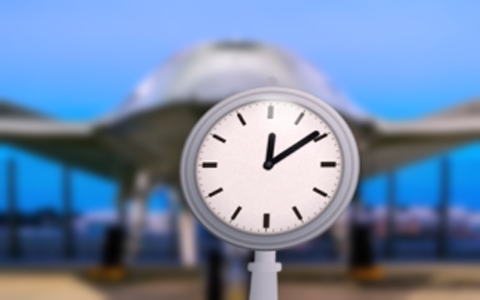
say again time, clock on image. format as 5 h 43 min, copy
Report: 12 h 09 min
